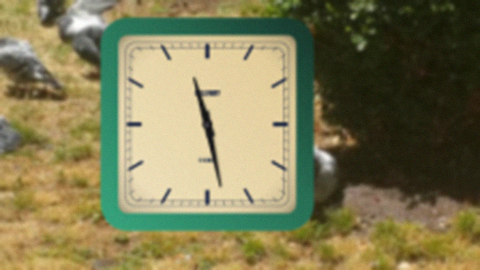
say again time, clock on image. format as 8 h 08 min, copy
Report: 11 h 28 min
